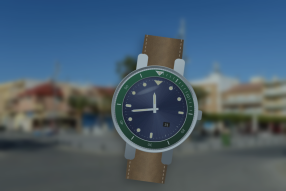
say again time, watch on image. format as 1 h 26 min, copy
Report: 11 h 43 min
